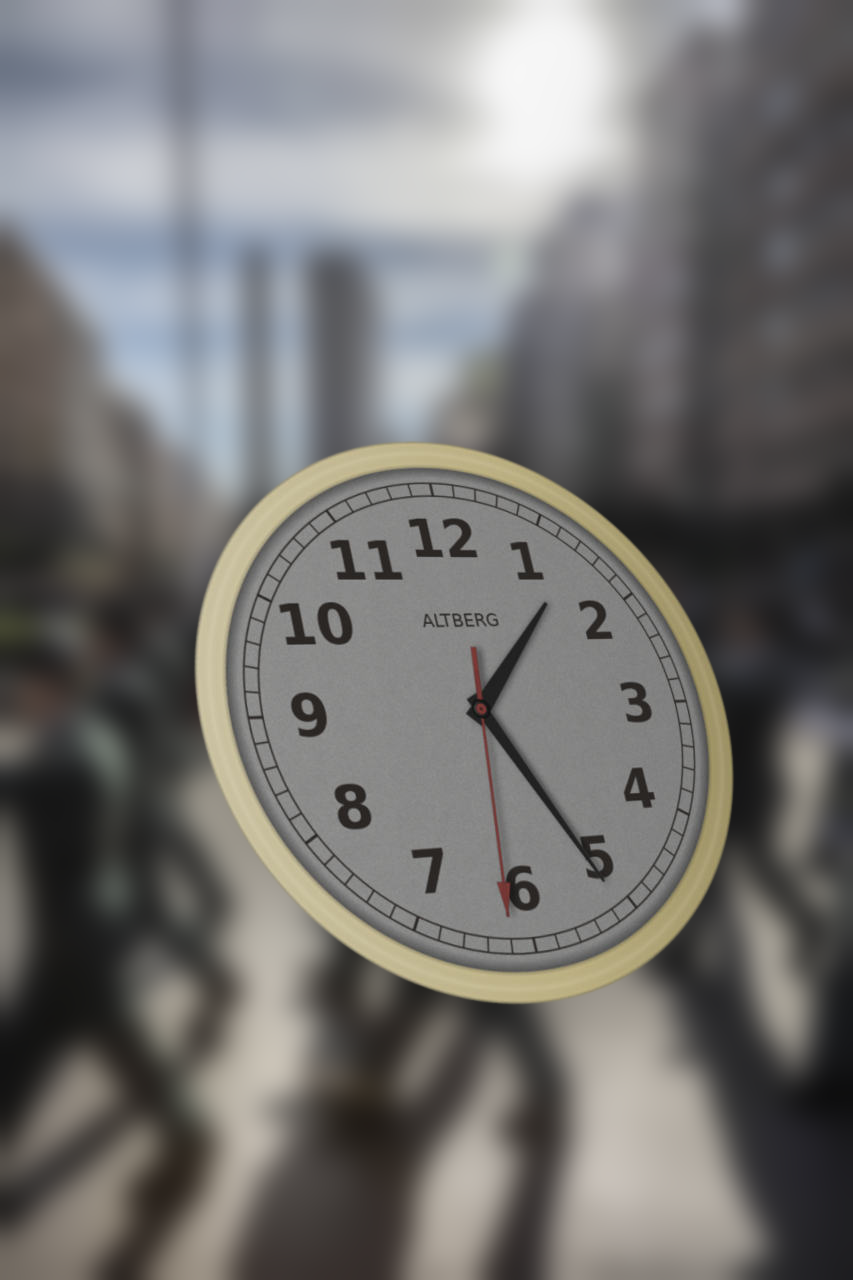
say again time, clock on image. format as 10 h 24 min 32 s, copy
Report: 1 h 25 min 31 s
